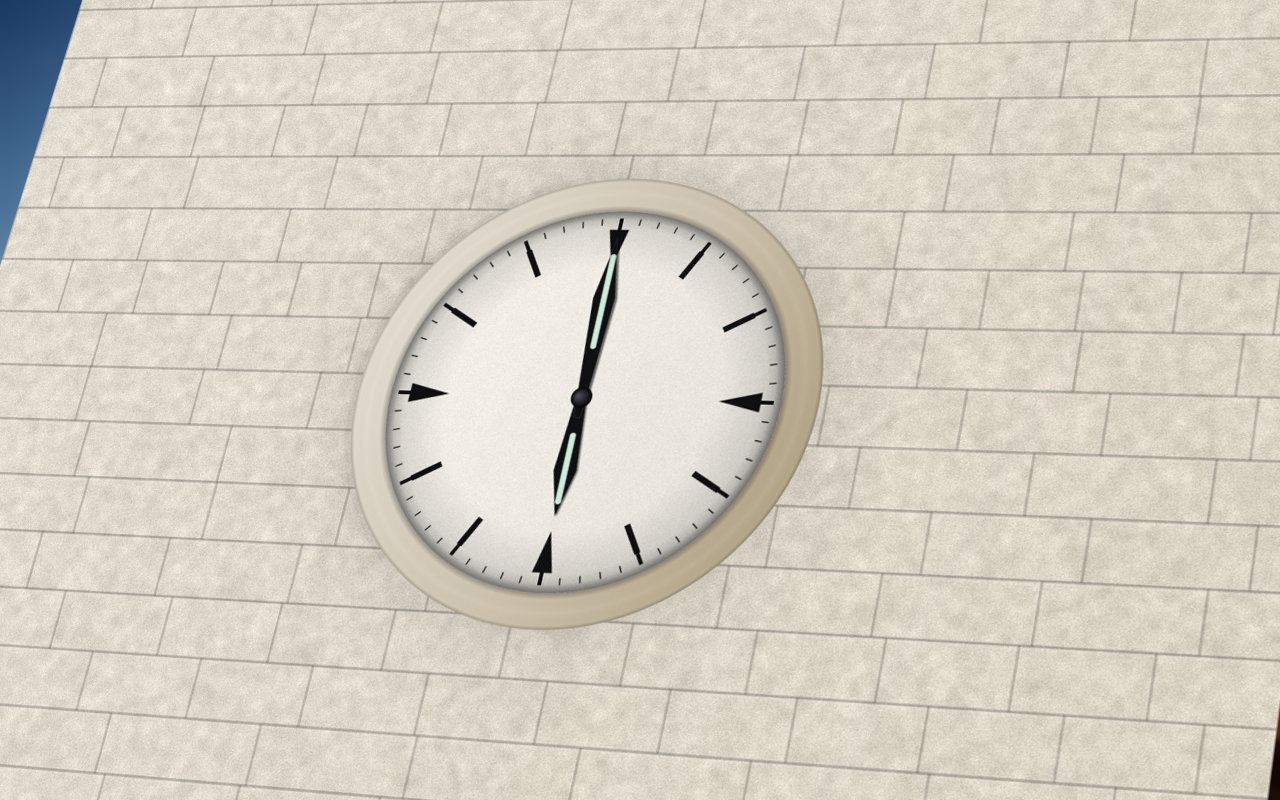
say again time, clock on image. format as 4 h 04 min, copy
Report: 6 h 00 min
